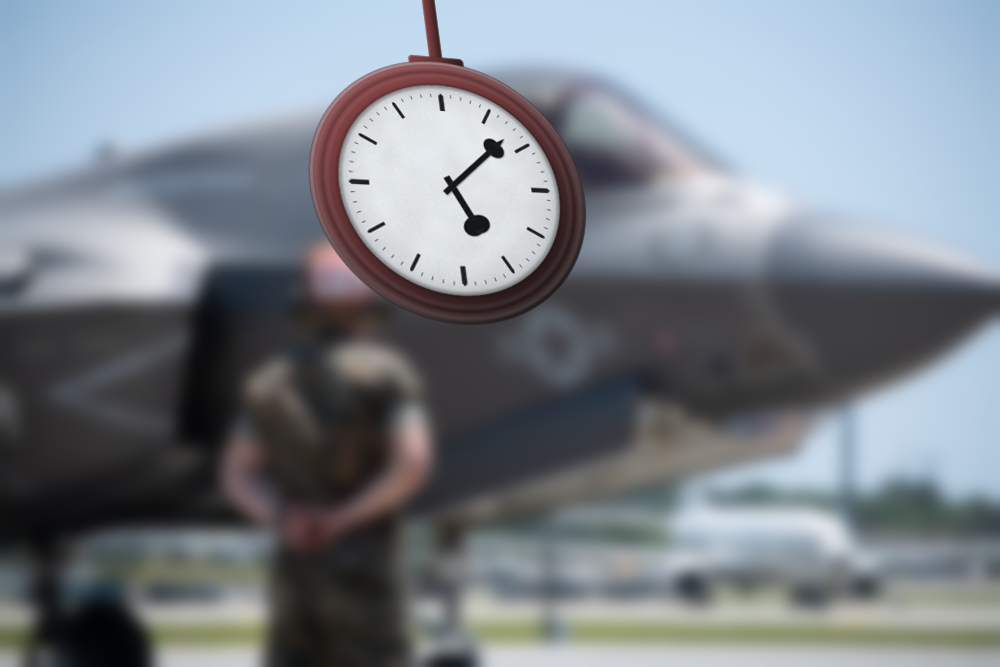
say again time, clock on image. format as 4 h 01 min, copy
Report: 5 h 08 min
